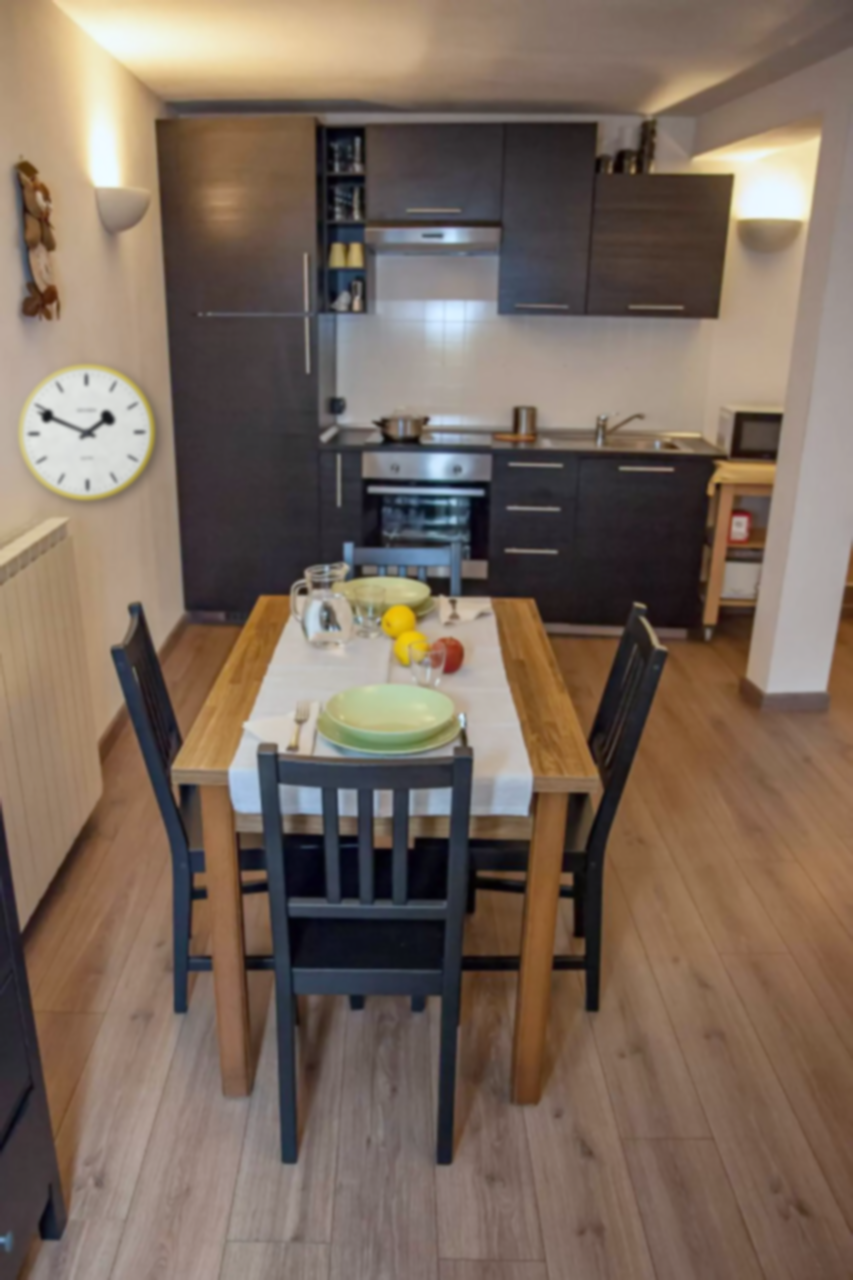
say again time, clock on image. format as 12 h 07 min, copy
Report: 1 h 49 min
